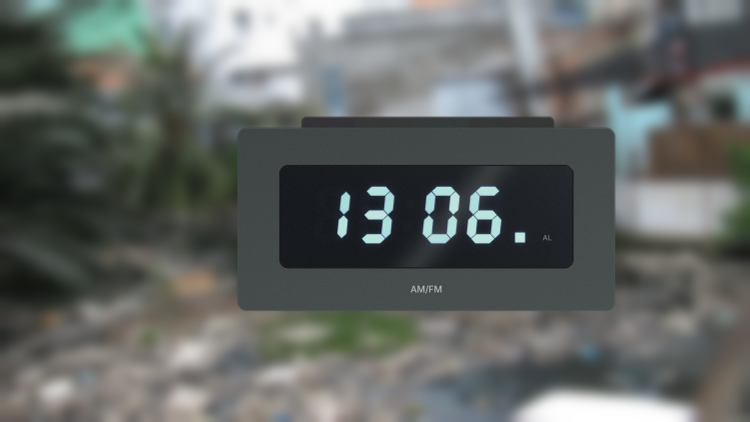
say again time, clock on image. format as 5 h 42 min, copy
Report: 13 h 06 min
